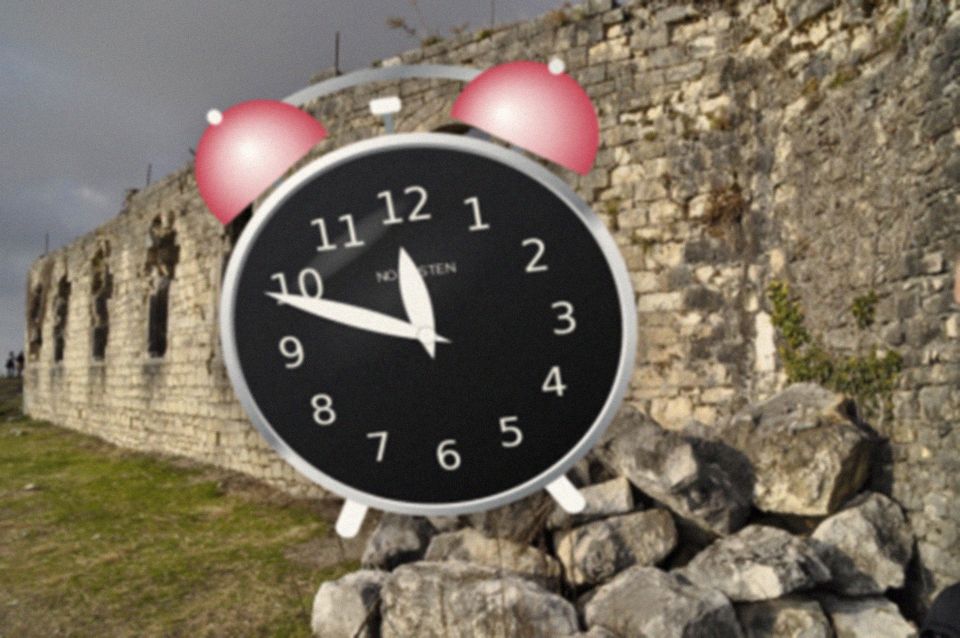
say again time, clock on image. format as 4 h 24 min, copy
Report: 11 h 49 min
